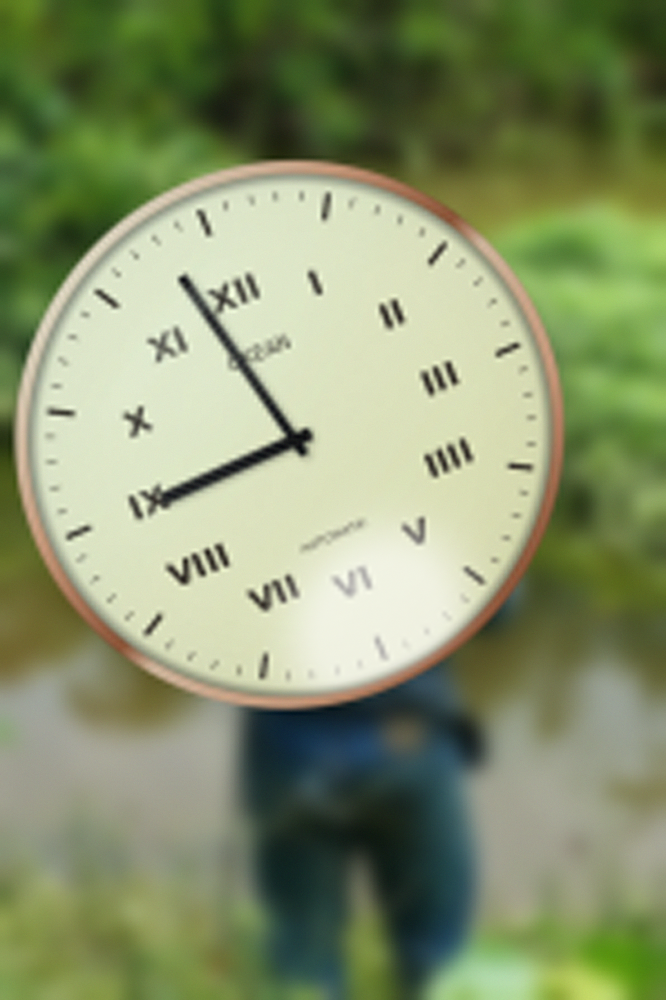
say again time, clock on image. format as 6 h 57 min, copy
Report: 8 h 58 min
